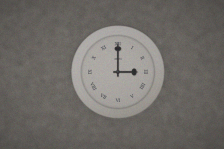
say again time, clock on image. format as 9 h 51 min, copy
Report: 3 h 00 min
